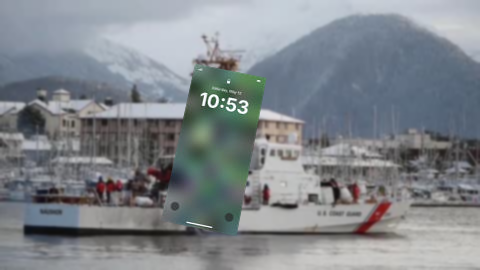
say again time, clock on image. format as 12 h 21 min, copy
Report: 10 h 53 min
